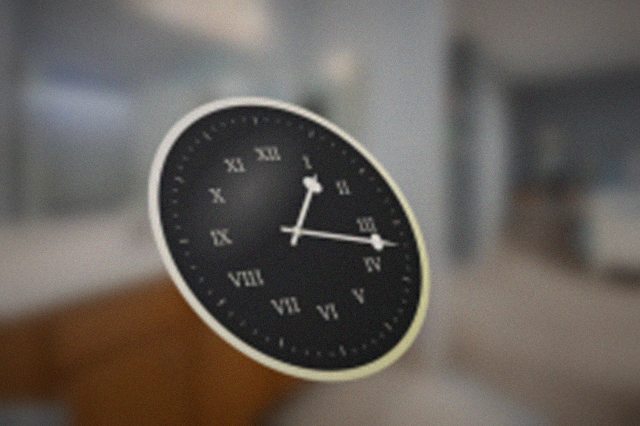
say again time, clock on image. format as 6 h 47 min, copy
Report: 1 h 17 min
